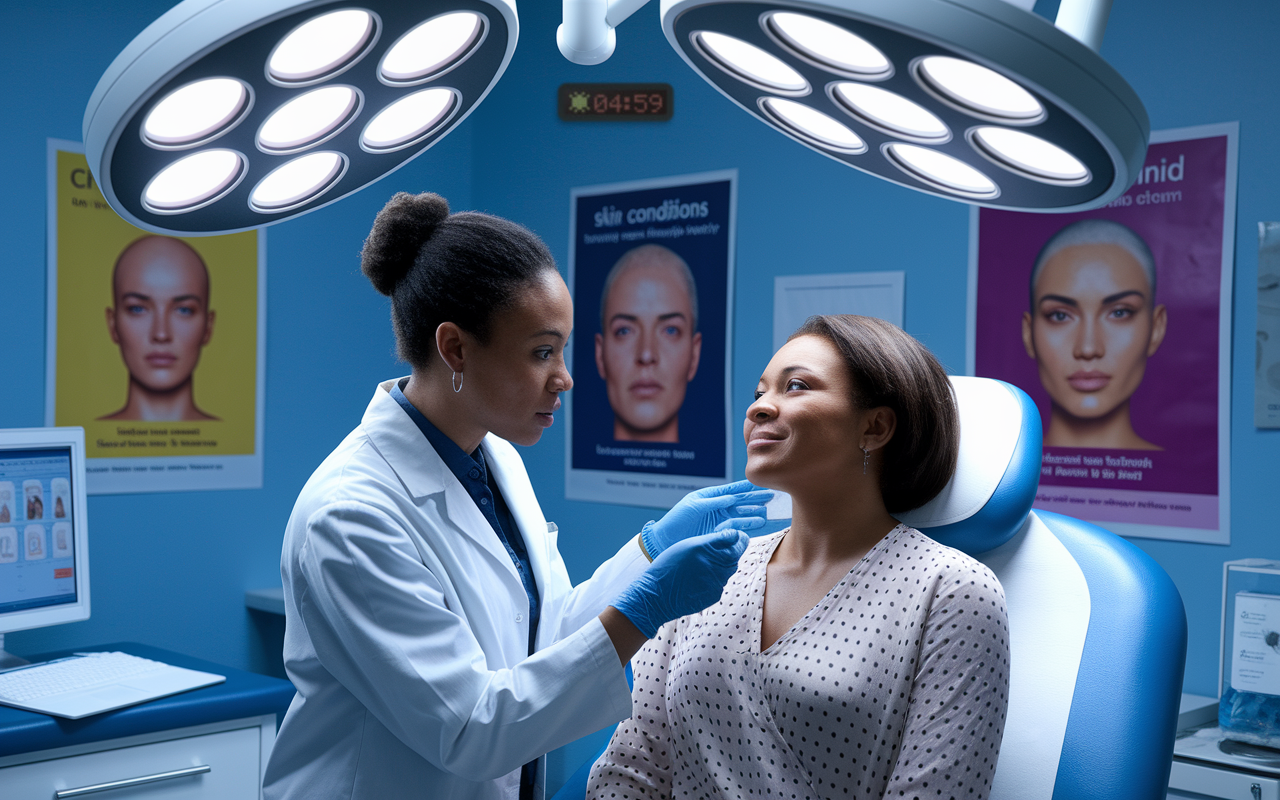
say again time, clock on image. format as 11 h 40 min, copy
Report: 4 h 59 min
